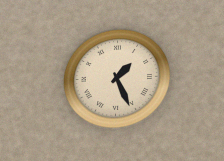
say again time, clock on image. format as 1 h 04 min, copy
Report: 1 h 26 min
